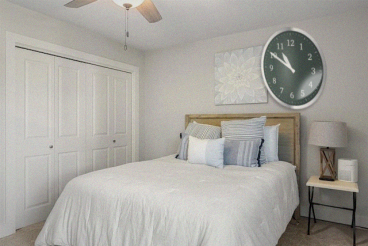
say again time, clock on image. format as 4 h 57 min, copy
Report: 10 h 50 min
